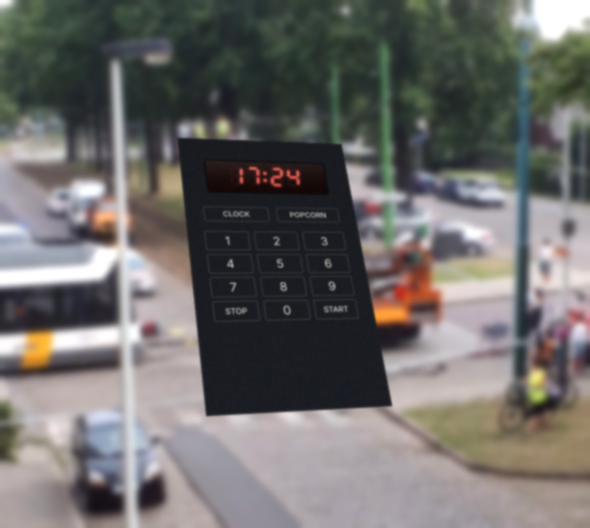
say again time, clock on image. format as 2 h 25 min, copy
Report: 17 h 24 min
